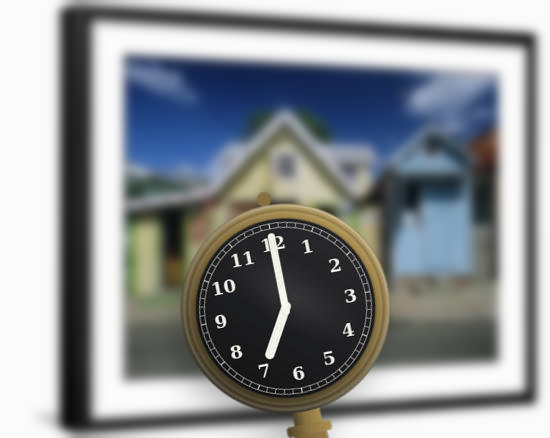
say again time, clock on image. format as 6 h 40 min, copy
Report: 7 h 00 min
